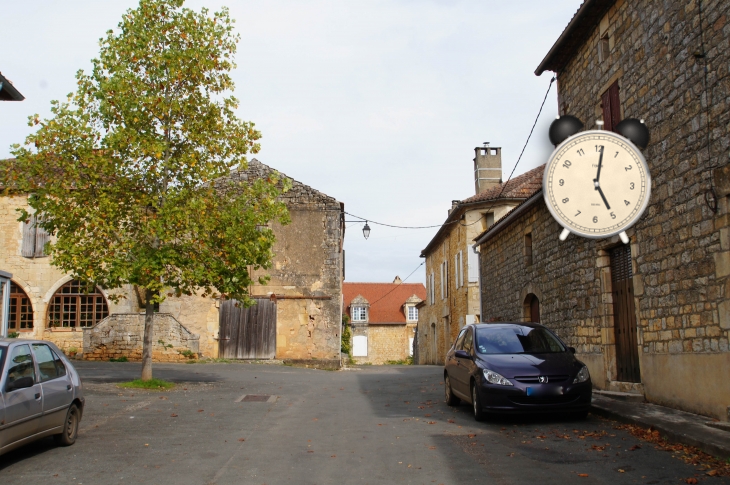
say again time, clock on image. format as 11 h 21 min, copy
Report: 5 h 01 min
